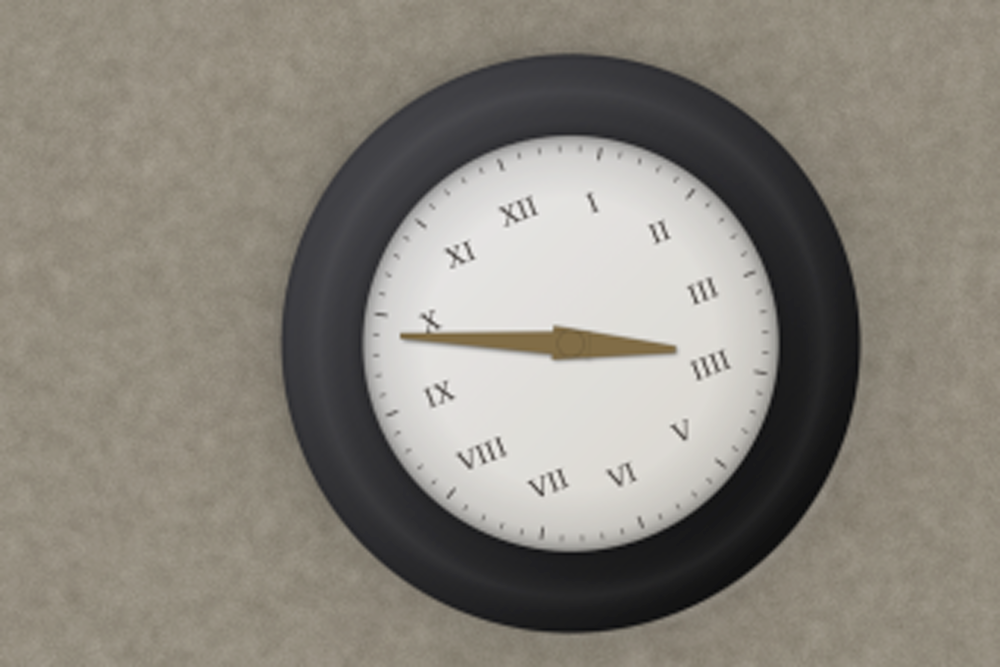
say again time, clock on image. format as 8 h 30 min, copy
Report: 3 h 49 min
